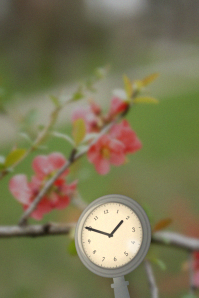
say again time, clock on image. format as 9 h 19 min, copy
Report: 1 h 50 min
